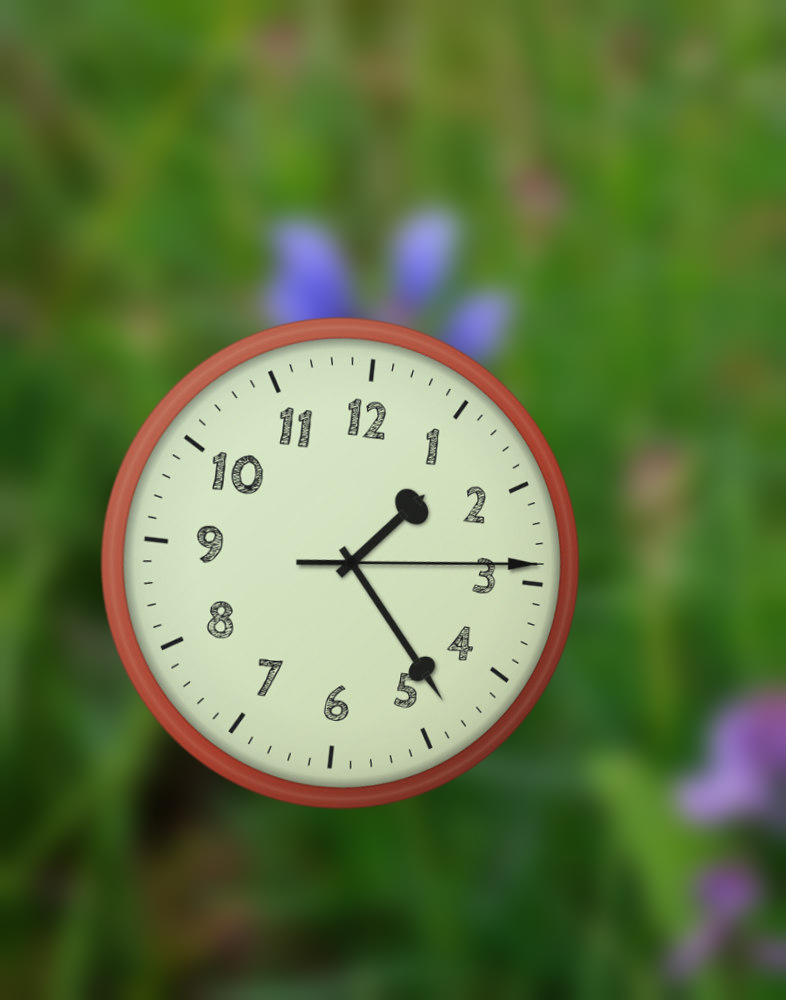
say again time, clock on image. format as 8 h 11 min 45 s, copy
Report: 1 h 23 min 14 s
